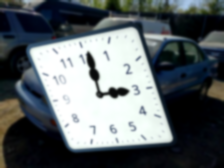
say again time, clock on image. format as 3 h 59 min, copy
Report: 3 h 01 min
